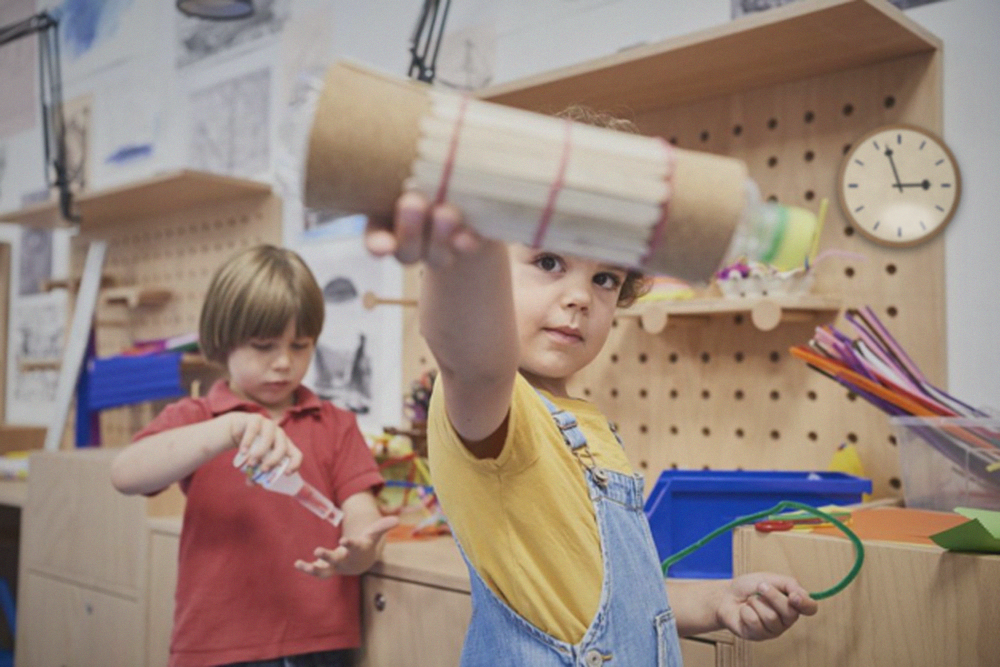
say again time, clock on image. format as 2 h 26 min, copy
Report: 2 h 57 min
